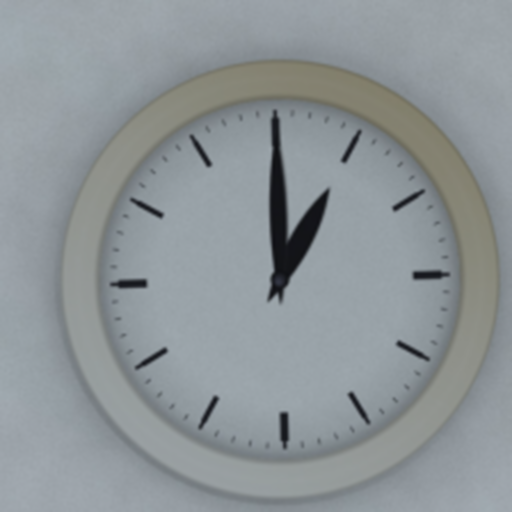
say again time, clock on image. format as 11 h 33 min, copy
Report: 1 h 00 min
